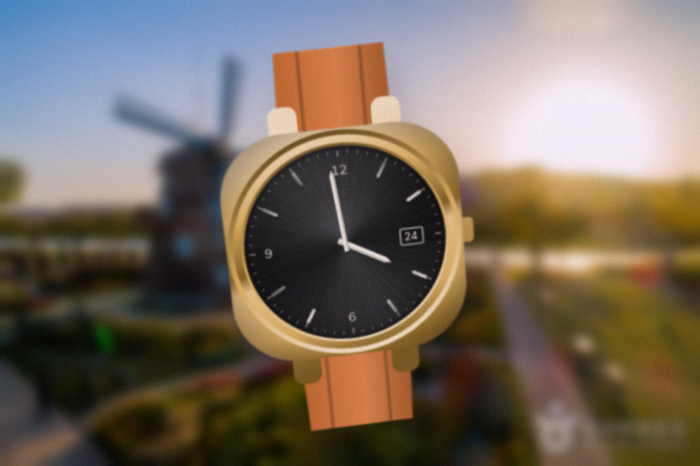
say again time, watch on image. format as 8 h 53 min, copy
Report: 3 h 59 min
